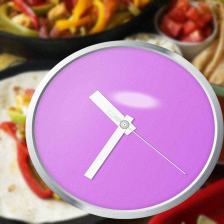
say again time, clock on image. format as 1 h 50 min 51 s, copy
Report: 10 h 35 min 22 s
